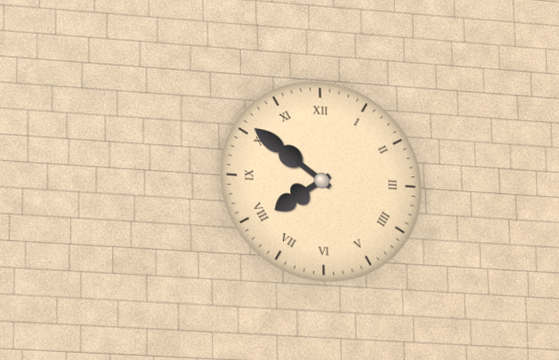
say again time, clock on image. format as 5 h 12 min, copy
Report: 7 h 51 min
